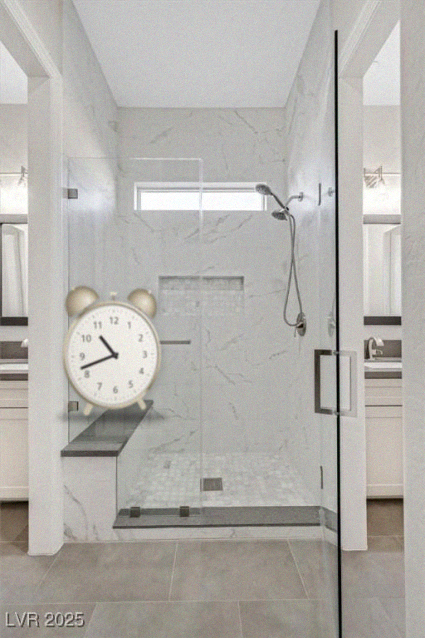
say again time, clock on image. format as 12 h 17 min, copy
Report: 10 h 42 min
